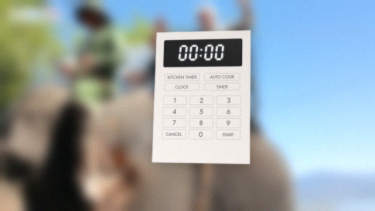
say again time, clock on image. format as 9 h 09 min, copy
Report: 0 h 00 min
